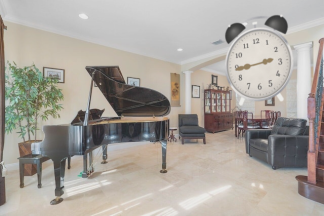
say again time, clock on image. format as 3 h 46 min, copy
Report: 2 h 44 min
